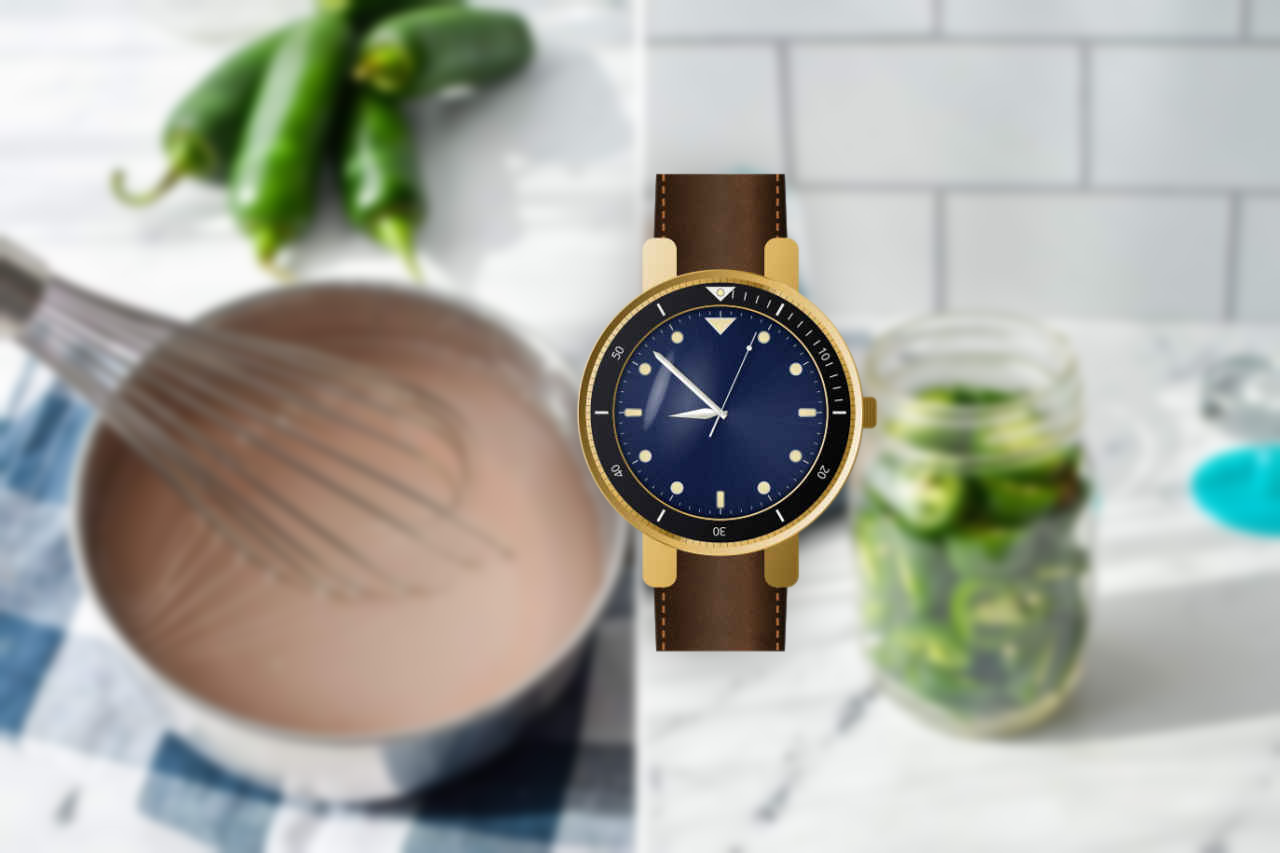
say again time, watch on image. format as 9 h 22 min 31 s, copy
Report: 8 h 52 min 04 s
